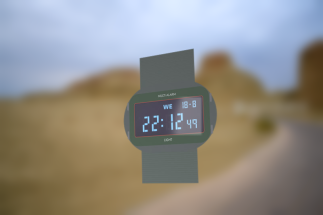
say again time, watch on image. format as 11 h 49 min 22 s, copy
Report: 22 h 12 min 49 s
